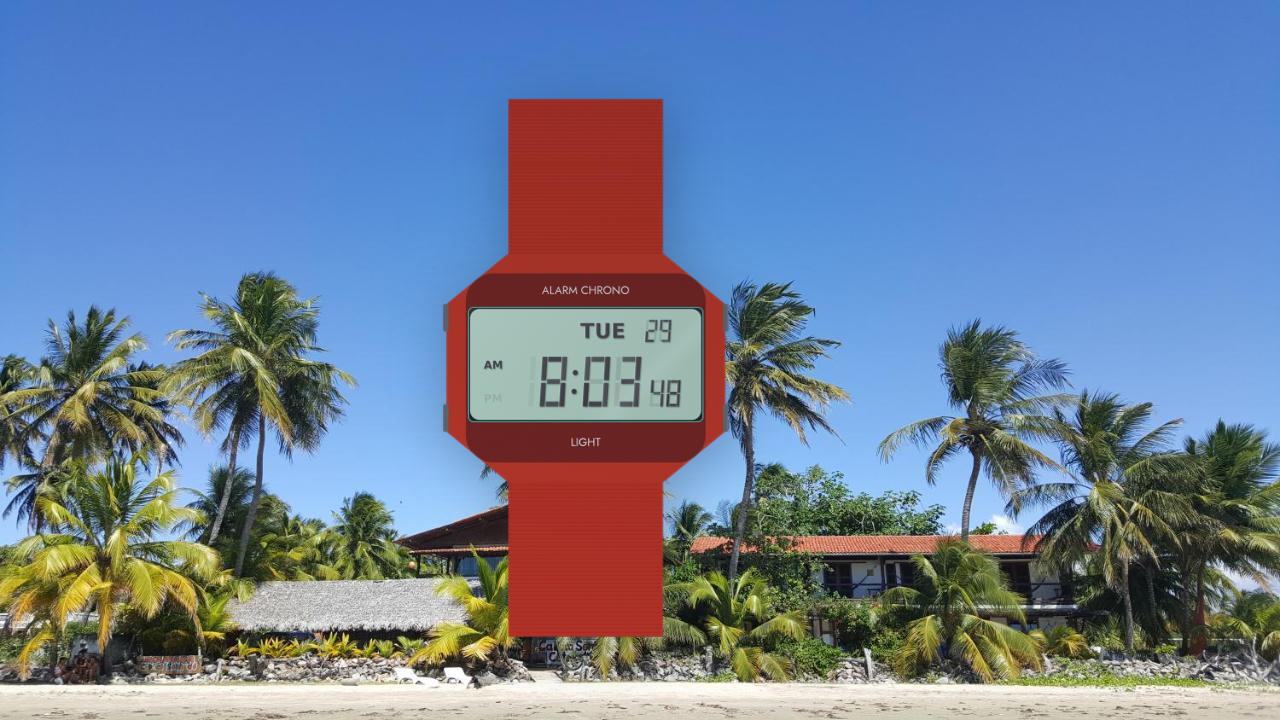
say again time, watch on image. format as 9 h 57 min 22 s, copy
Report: 8 h 03 min 48 s
